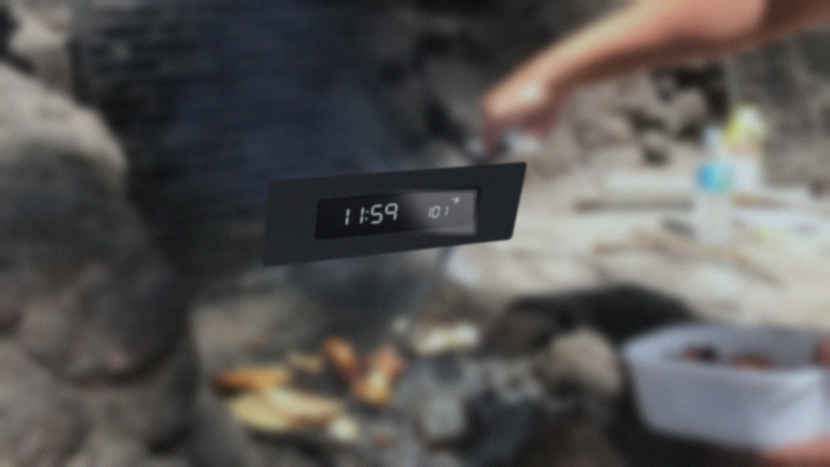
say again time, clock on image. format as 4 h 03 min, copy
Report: 11 h 59 min
